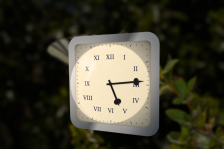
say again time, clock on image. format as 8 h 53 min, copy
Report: 5 h 14 min
